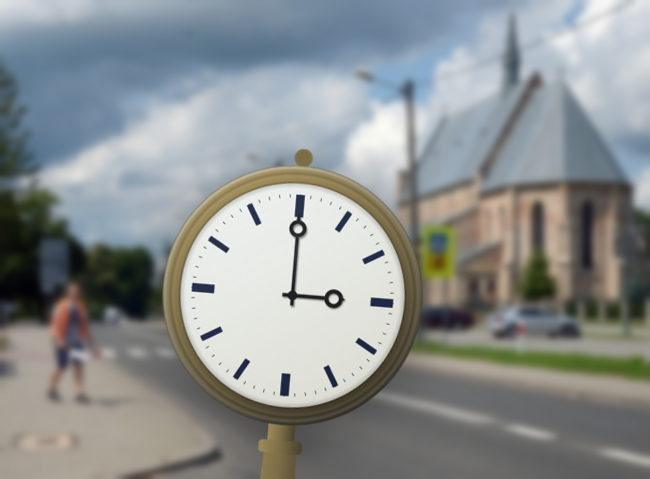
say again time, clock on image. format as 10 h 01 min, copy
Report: 3 h 00 min
